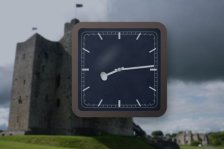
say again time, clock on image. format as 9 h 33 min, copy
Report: 8 h 14 min
